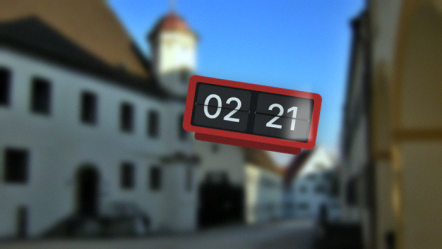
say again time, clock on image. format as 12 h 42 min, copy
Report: 2 h 21 min
